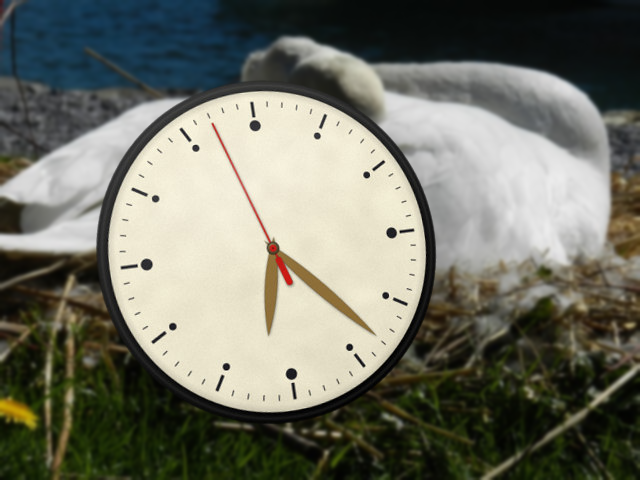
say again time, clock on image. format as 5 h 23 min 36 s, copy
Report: 6 h 22 min 57 s
